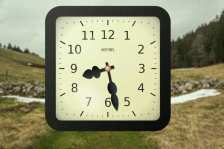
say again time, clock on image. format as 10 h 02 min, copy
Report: 8 h 28 min
